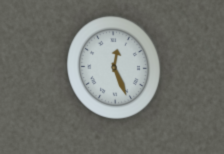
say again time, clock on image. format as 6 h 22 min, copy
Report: 12 h 26 min
